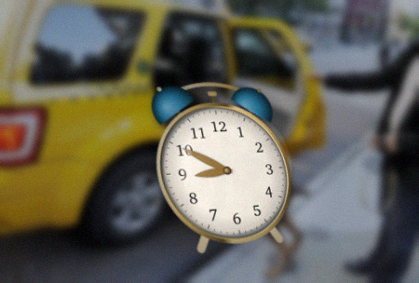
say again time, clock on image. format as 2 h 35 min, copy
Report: 8 h 50 min
